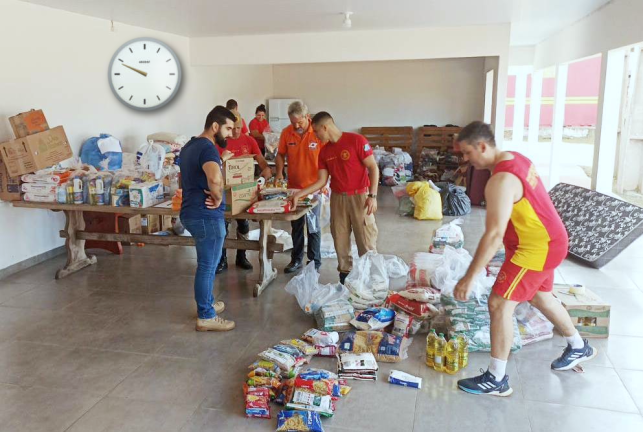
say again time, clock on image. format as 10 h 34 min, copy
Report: 9 h 49 min
